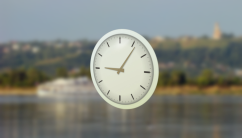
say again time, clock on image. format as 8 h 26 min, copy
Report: 9 h 06 min
